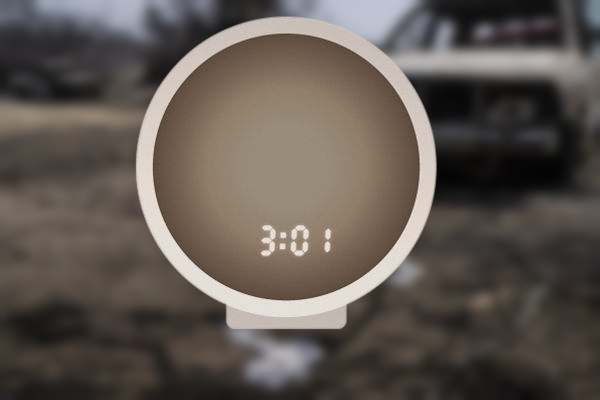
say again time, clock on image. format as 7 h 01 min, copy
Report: 3 h 01 min
